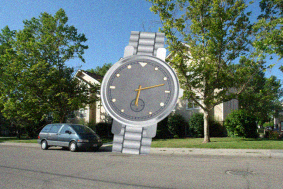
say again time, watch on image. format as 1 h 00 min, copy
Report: 6 h 12 min
